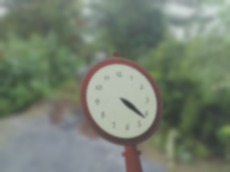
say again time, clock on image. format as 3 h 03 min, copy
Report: 4 h 22 min
